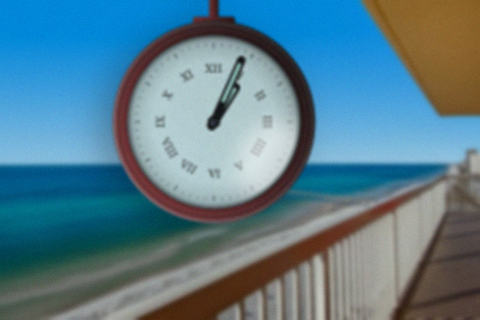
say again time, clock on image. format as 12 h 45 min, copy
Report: 1 h 04 min
